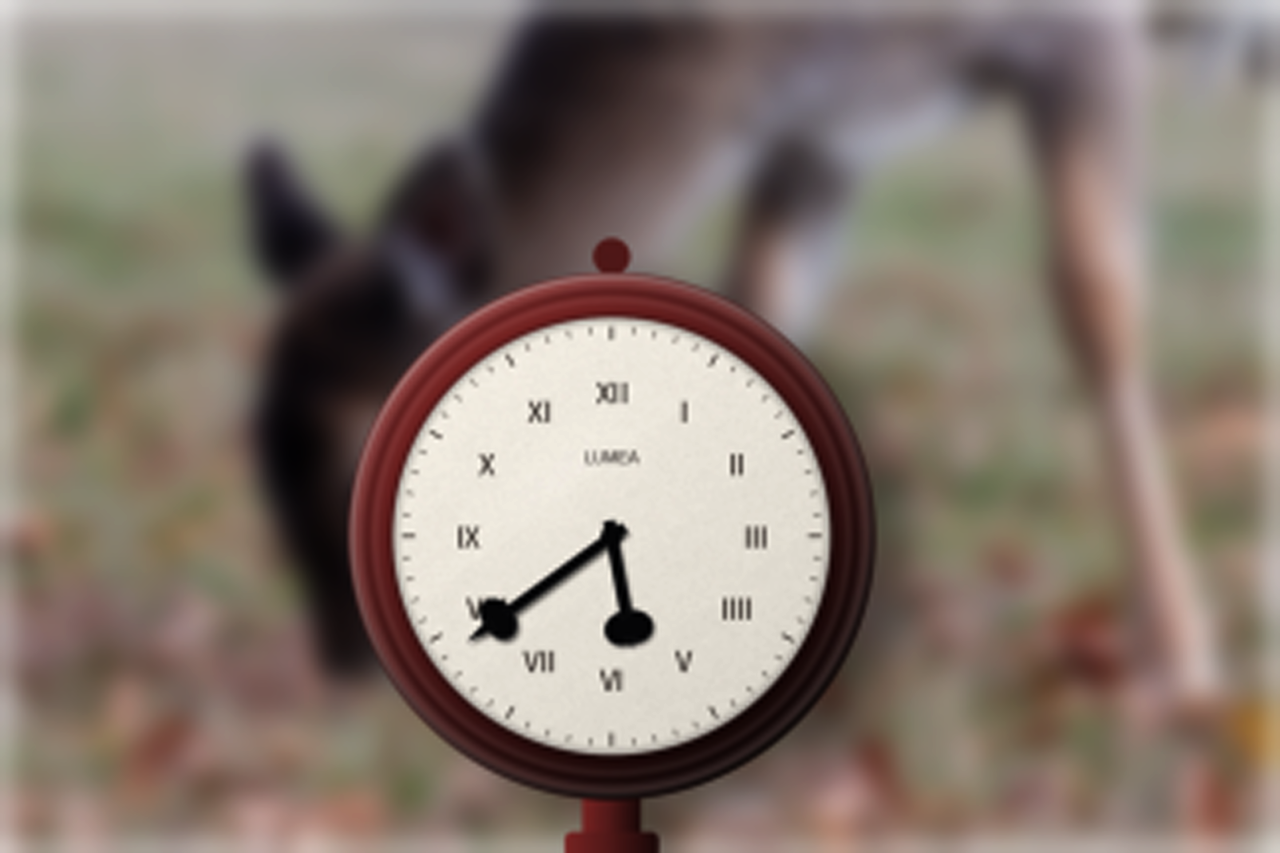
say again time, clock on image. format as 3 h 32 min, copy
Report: 5 h 39 min
